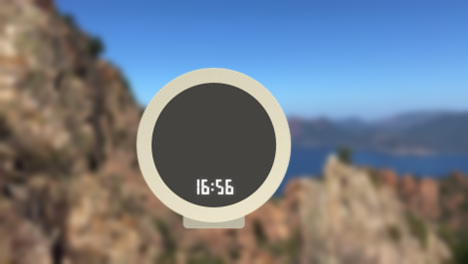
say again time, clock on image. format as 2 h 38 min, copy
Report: 16 h 56 min
